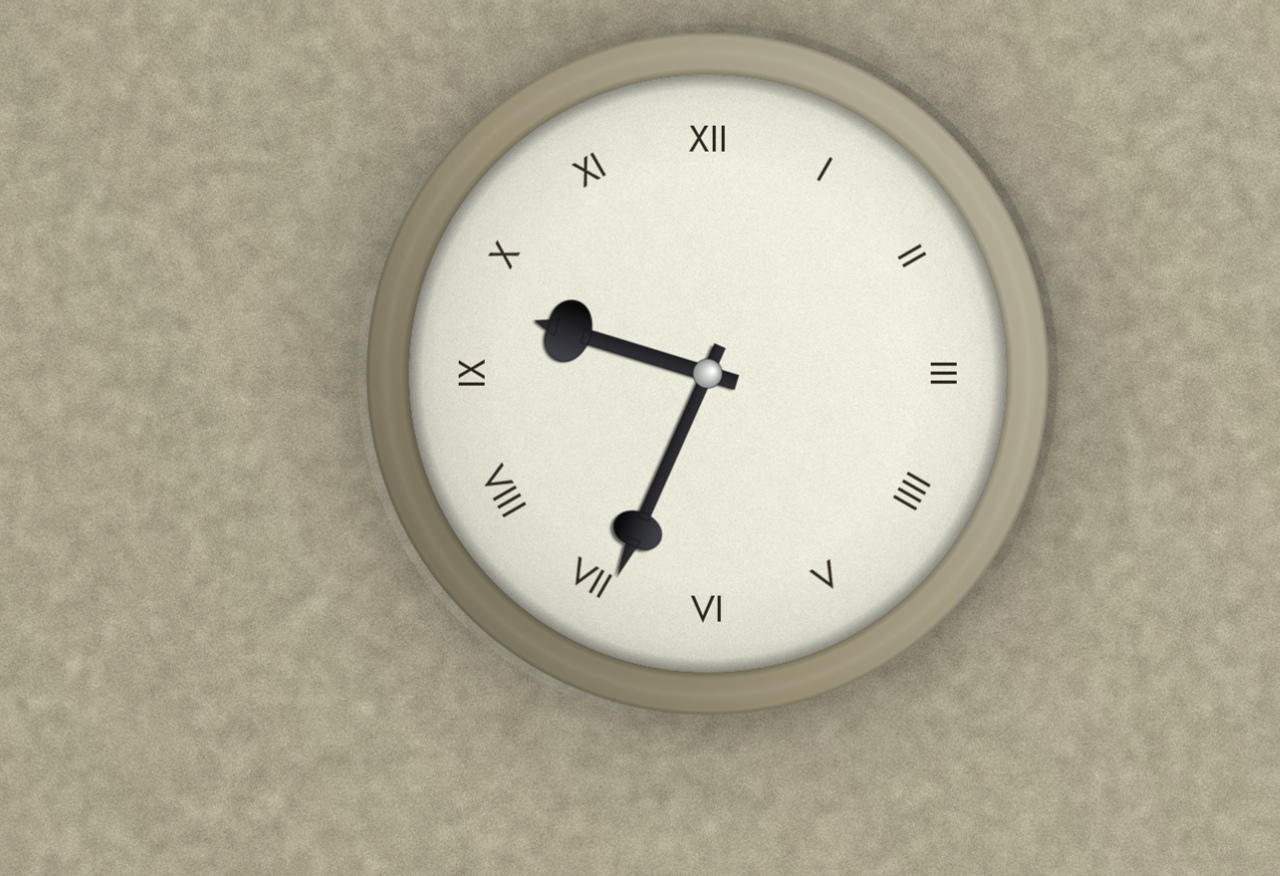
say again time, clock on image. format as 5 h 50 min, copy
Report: 9 h 34 min
